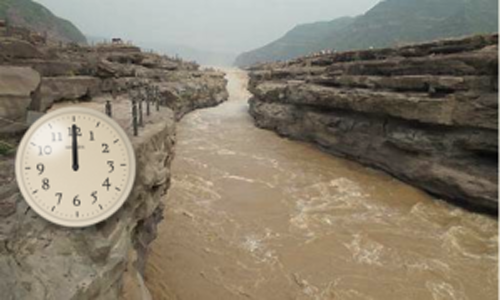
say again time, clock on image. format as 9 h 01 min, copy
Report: 12 h 00 min
